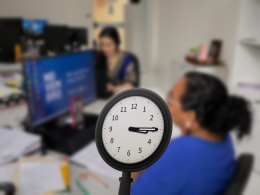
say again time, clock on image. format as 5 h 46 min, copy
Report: 3 h 15 min
